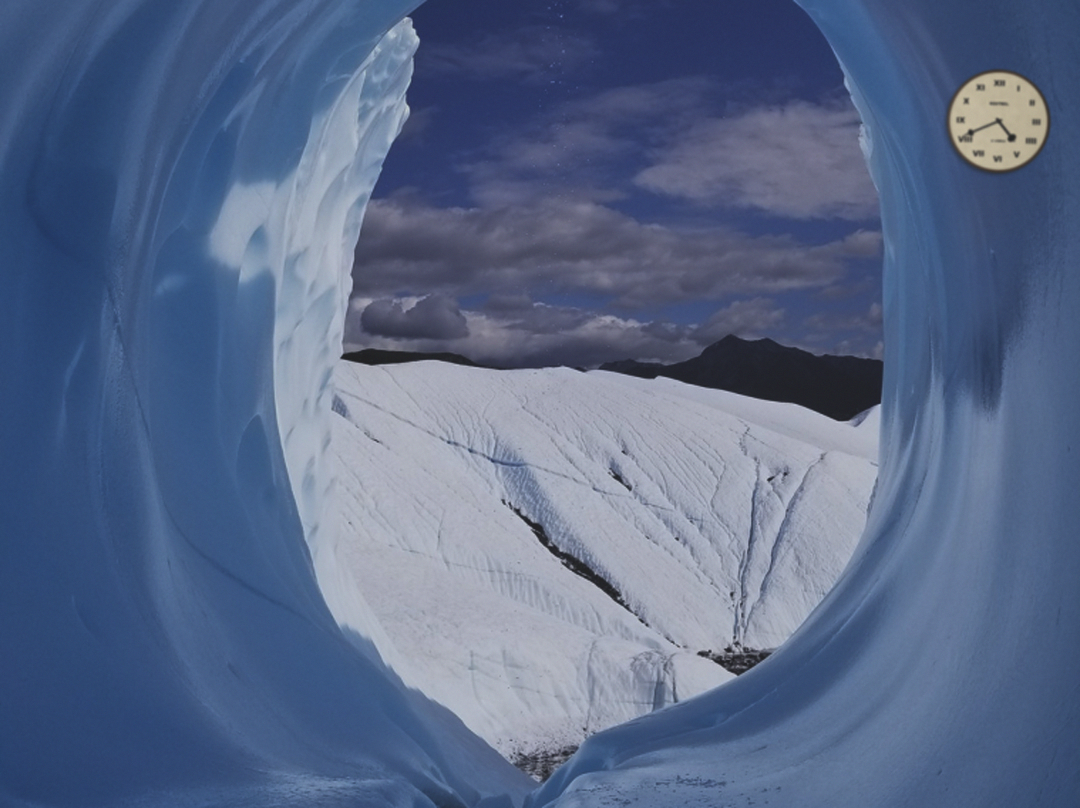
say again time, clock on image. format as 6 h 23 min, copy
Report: 4 h 41 min
